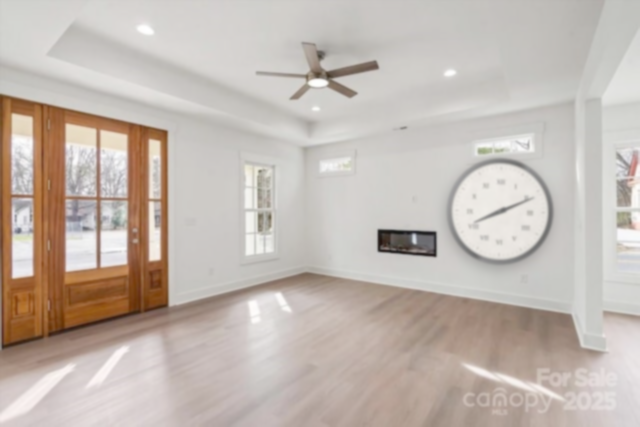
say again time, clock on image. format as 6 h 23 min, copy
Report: 8 h 11 min
